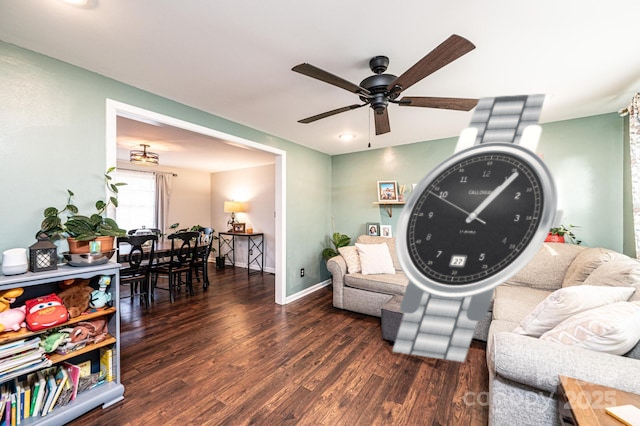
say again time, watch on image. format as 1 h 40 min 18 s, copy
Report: 1 h 05 min 49 s
